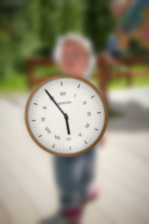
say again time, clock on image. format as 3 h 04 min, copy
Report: 5 h 55 min
